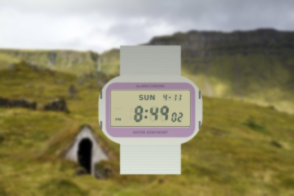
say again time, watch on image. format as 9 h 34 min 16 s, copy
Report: 8 h 49 min 02 s
